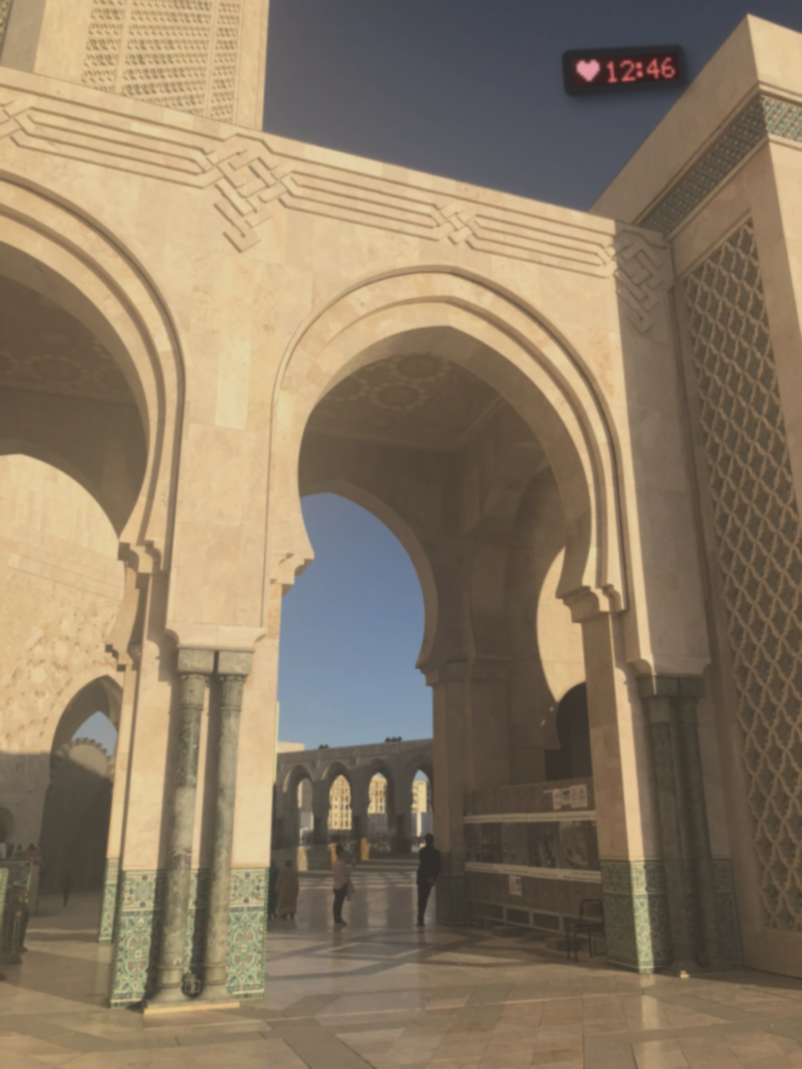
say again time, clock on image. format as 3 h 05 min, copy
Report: 12 h 46 min
